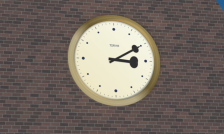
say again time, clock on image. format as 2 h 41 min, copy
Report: 3 h 10 min
